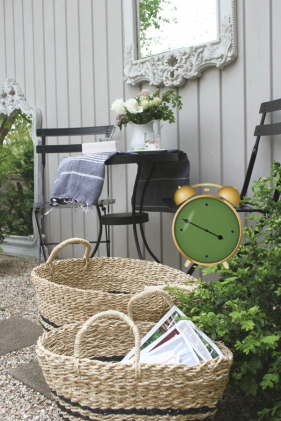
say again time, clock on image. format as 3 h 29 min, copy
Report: 3 h 49 min
